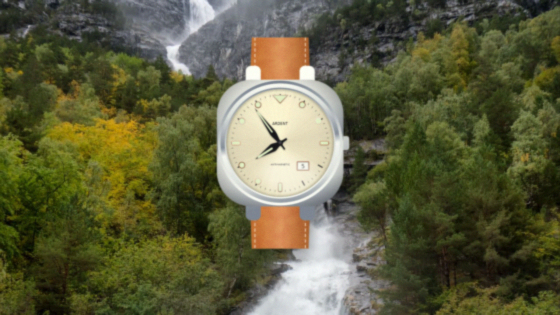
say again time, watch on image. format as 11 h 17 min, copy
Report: 7 h 54 min
